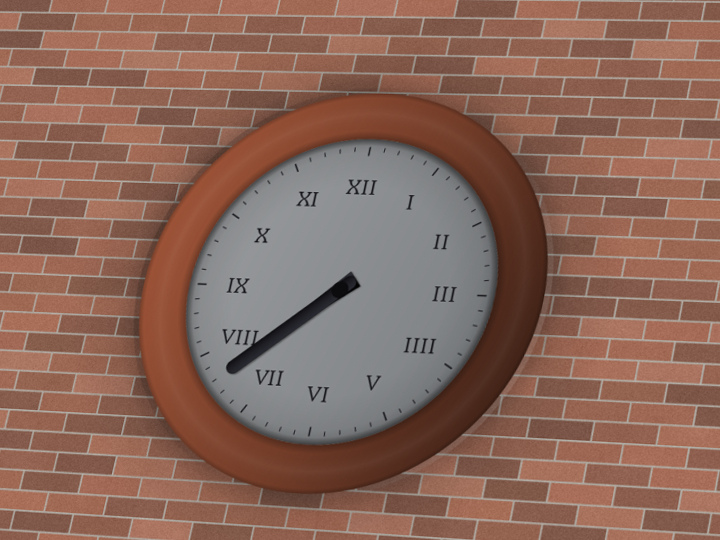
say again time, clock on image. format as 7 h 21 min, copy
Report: 7 h 38 min
